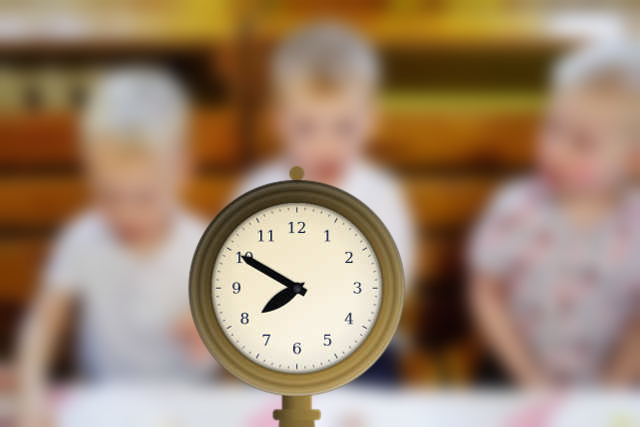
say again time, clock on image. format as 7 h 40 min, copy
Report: 7 h 50 min
